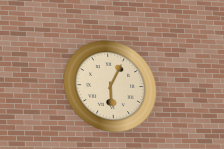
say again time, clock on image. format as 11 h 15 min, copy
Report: 6 h 05 min
